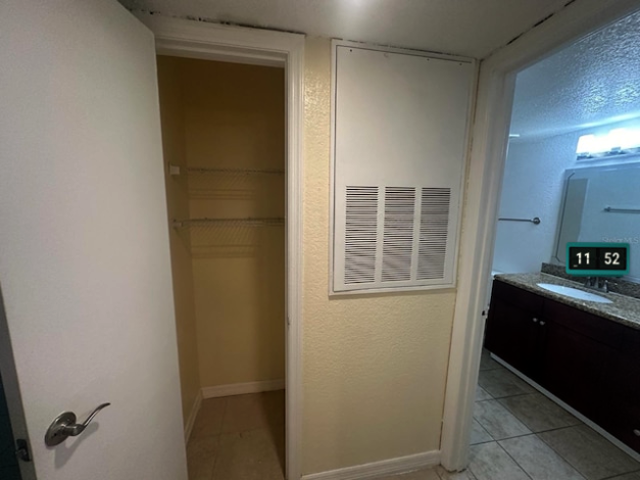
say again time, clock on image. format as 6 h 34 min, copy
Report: 11 h 52 min
